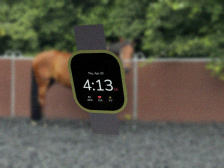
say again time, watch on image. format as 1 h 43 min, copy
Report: 4 h 13 min
